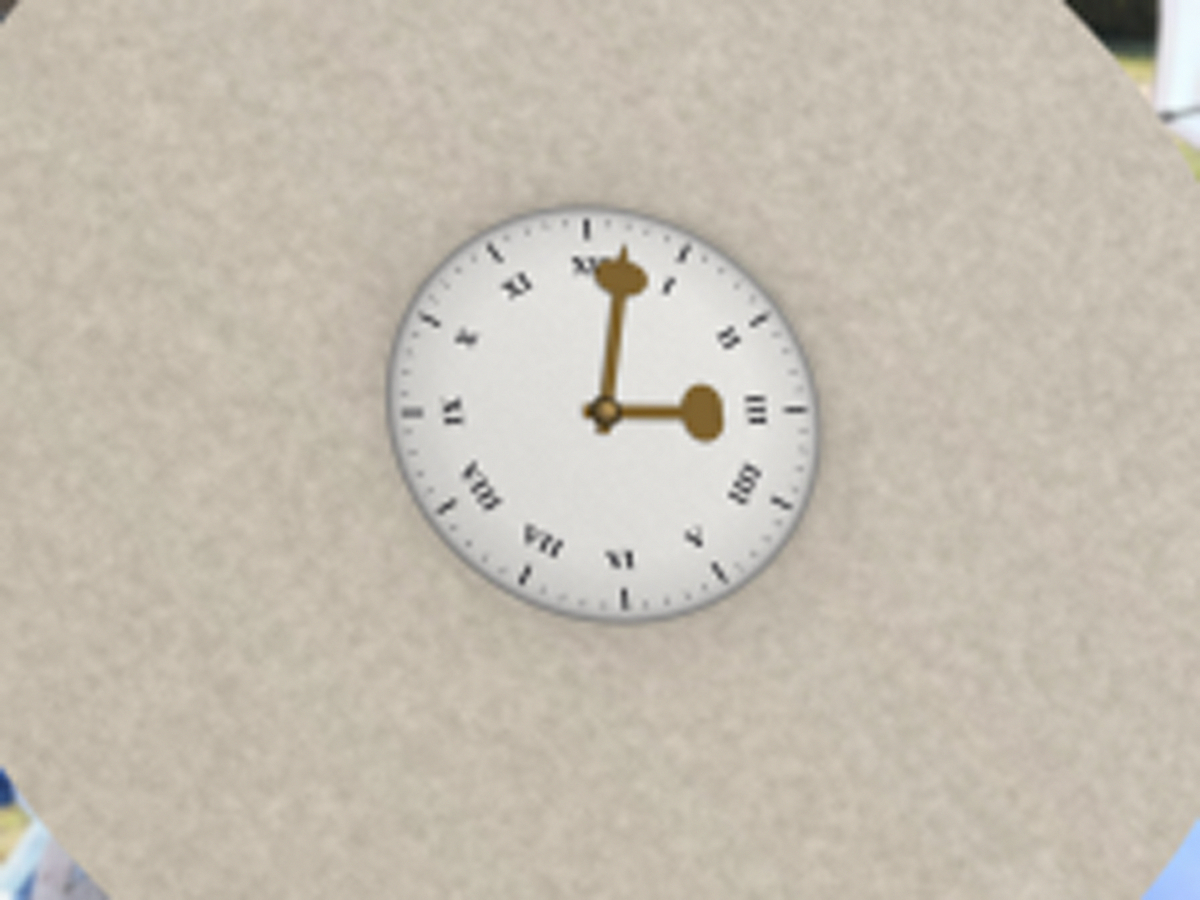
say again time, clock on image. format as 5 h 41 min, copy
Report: 3 h 02 min
